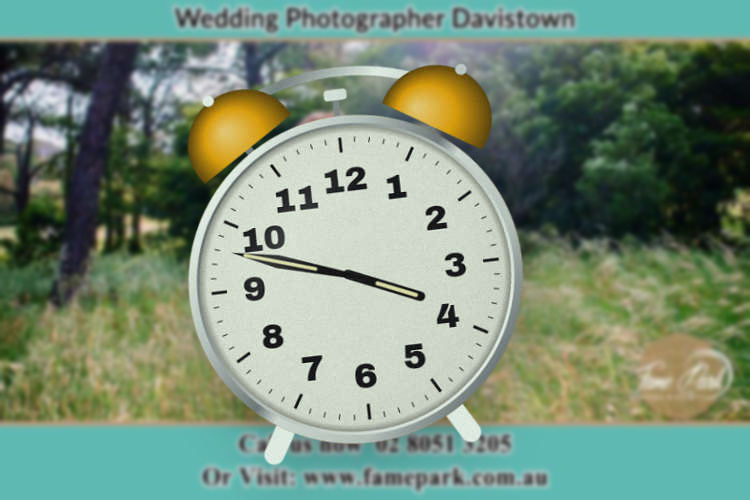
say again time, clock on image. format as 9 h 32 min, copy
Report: 3 h 48 min
